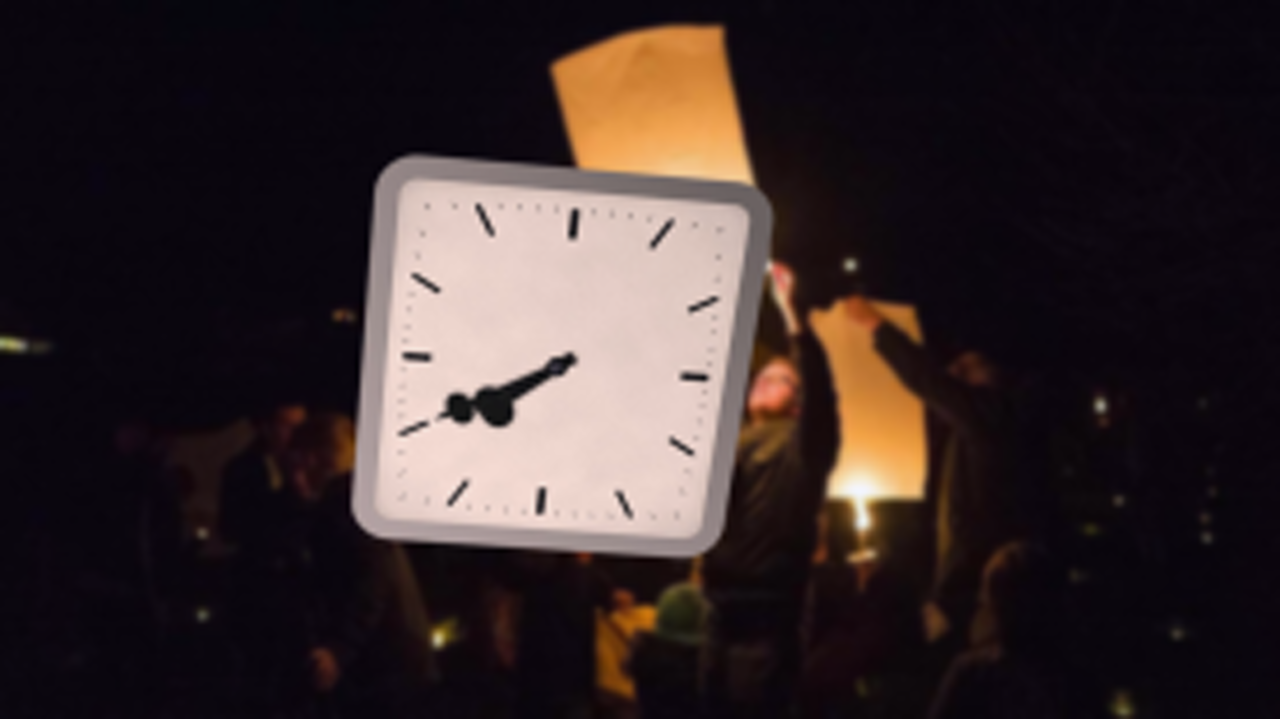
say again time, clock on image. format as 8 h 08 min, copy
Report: 7 h 40 min
